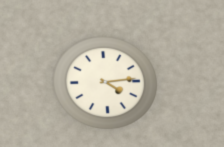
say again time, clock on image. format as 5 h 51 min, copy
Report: 4 h 14 min
